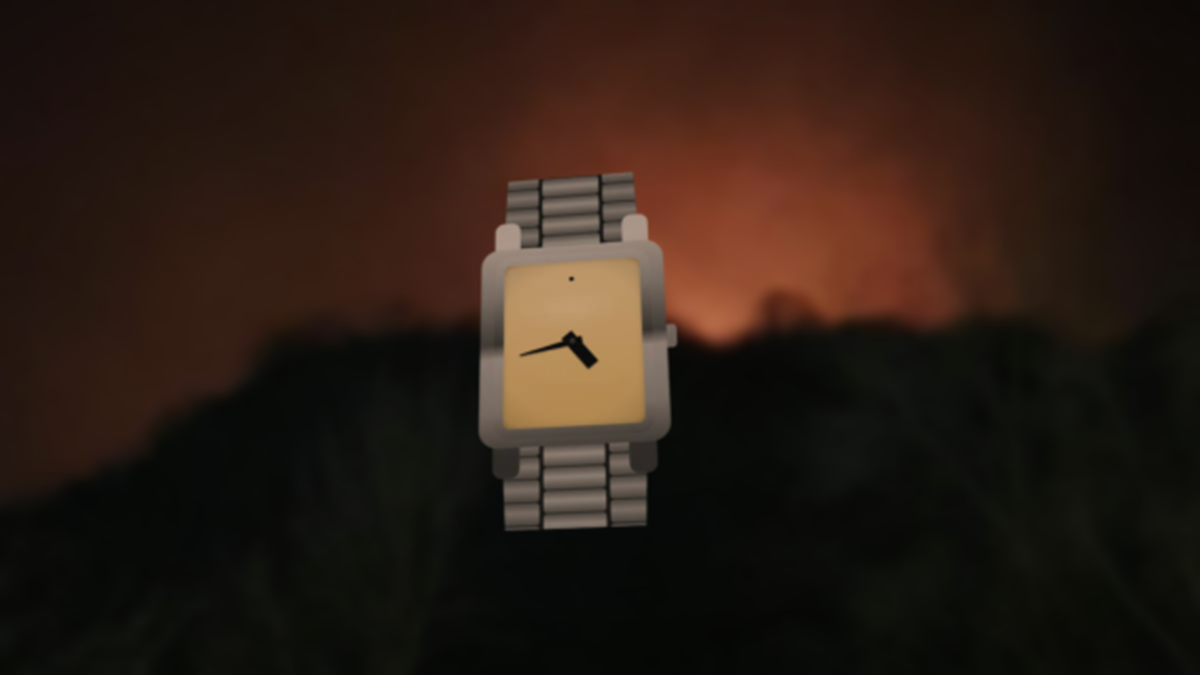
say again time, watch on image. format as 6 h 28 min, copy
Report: 4 h 43 min
